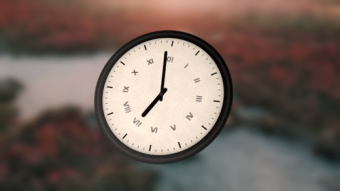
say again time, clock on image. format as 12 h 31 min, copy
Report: 6 h 59 min
